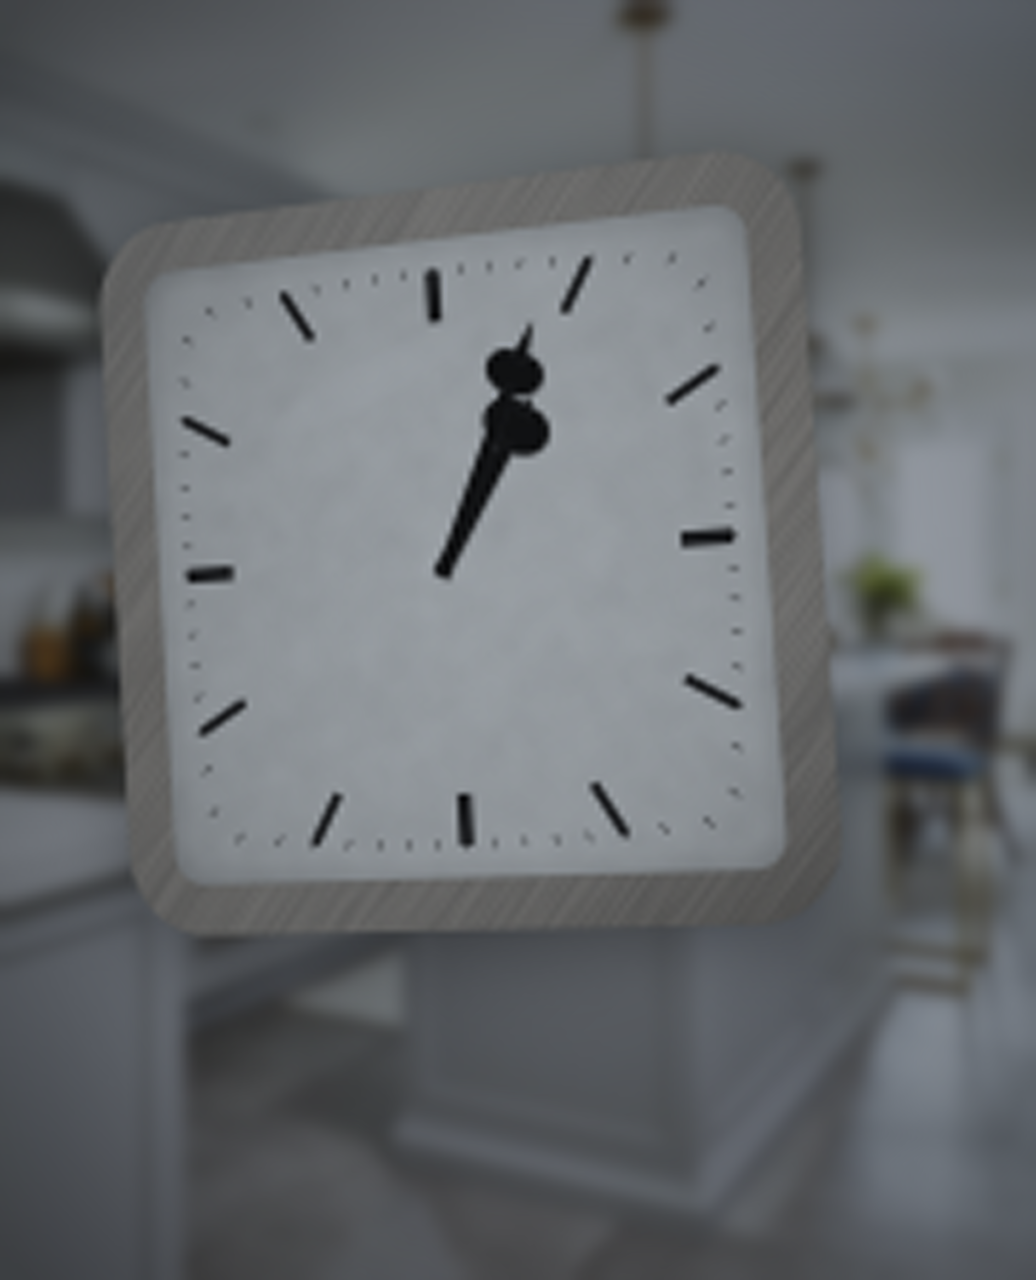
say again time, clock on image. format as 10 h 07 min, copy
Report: 1 h 04 min
